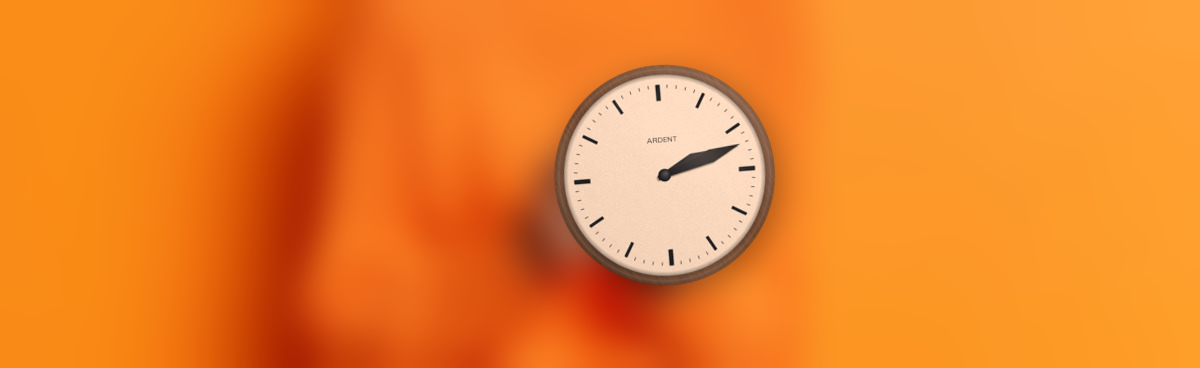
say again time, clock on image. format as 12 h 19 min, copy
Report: 2 h 12 min
